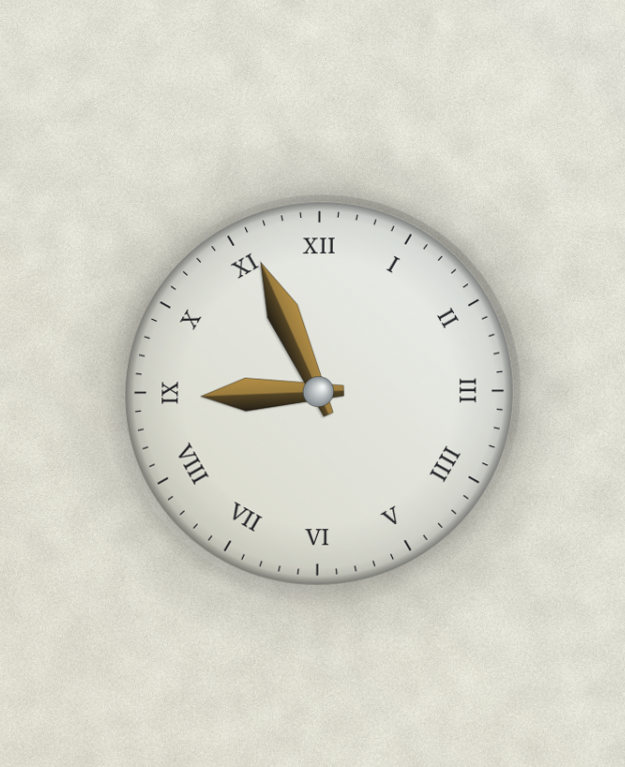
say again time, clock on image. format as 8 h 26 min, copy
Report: 8 h 56 min
